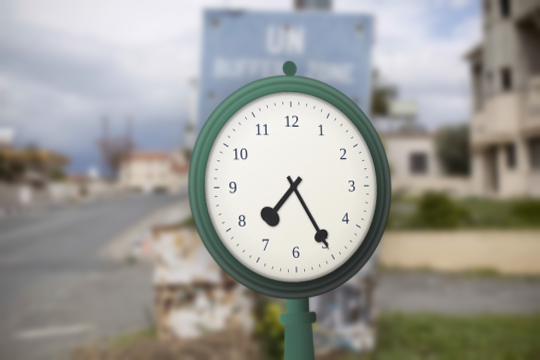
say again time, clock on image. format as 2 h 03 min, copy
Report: 7 h 25 min
